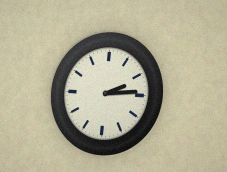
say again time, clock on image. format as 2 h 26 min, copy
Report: 2 h 14 min
